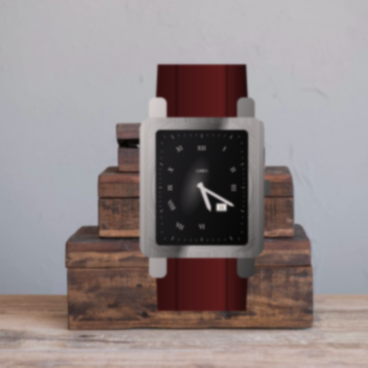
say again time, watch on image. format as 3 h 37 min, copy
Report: 5 h 20 min
